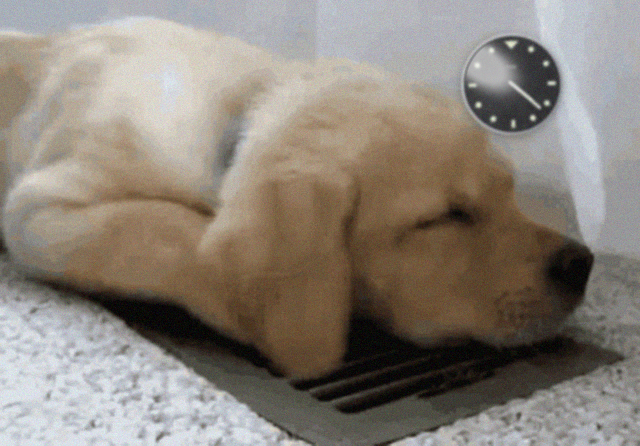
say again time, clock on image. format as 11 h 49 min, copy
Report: 4 h 22 min
